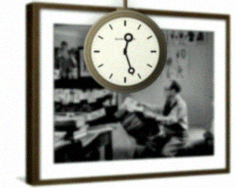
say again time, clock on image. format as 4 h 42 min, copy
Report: 12 h 27 min
